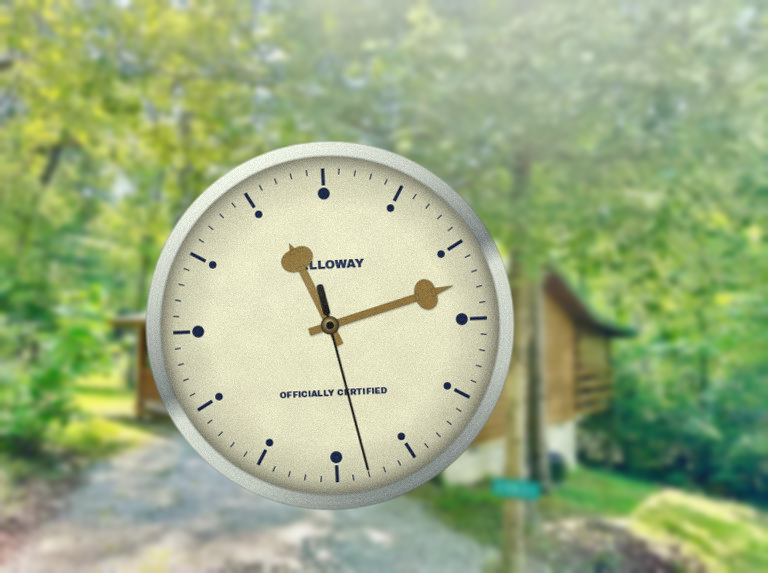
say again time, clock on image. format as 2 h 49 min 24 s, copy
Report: 11 h 12 min 28 s
